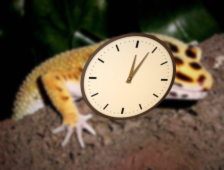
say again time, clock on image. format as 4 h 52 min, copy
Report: 12 h 04 min
